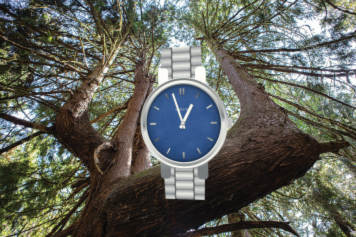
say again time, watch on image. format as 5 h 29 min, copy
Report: 12 h 57 min
